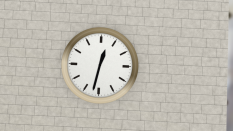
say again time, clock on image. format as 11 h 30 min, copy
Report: 12 h 32 min
